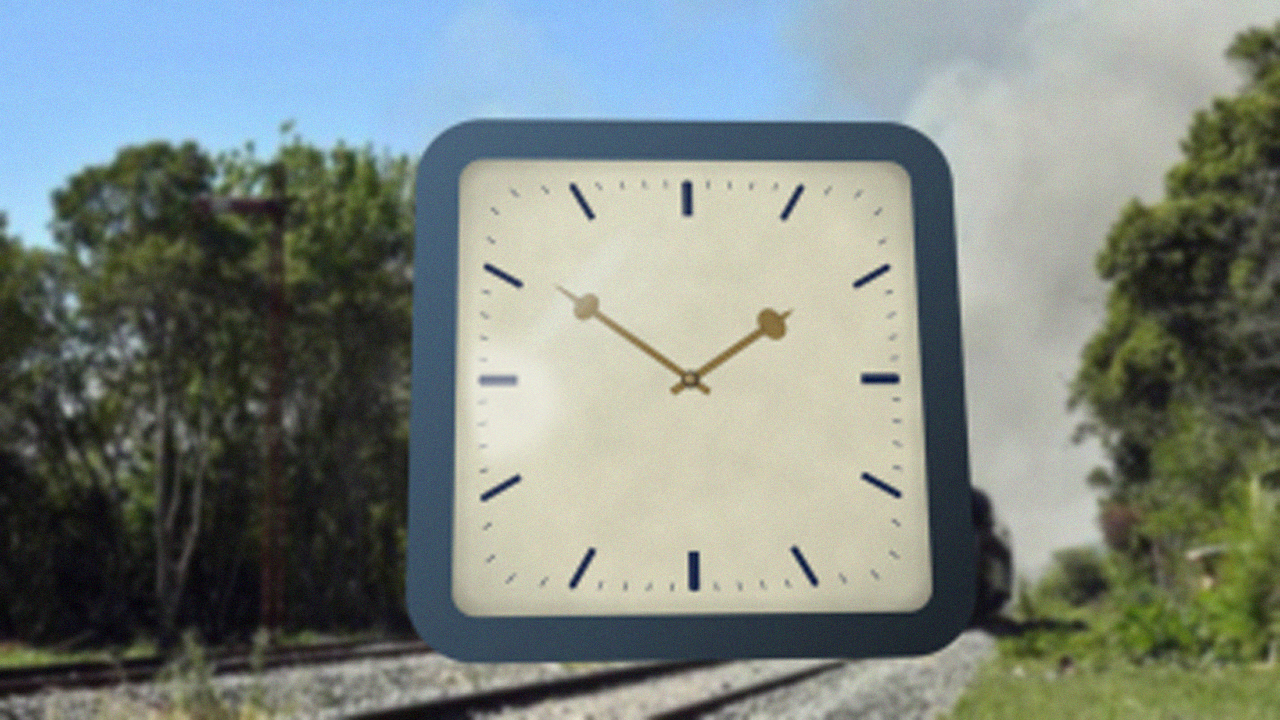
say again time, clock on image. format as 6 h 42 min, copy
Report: 1 h 51 min
